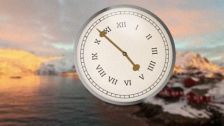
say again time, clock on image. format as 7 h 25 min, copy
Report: 4 h 53 min
